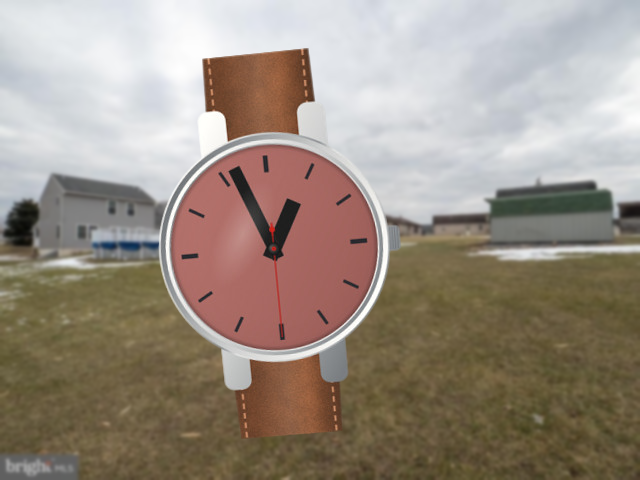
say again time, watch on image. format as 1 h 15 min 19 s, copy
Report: 12 h 56 min 30 s
